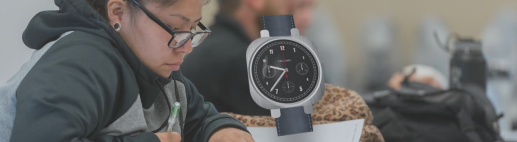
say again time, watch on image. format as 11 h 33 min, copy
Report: 9 h 37 min
